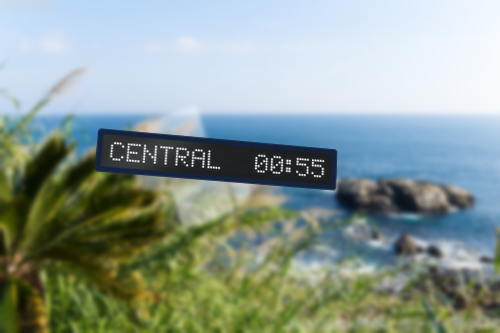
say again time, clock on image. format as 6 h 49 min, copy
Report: 0 h 55 min
